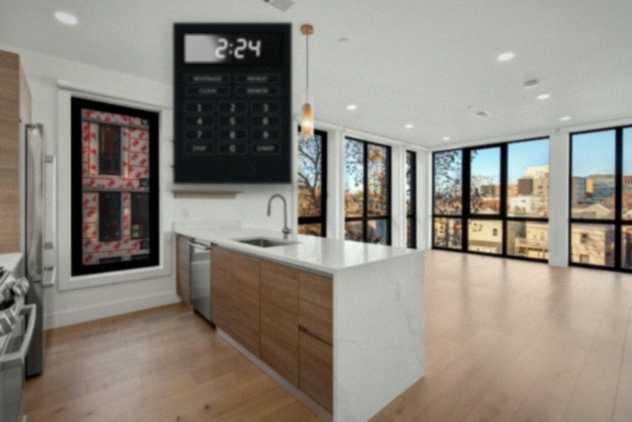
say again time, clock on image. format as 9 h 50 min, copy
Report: 2 h 24 min
